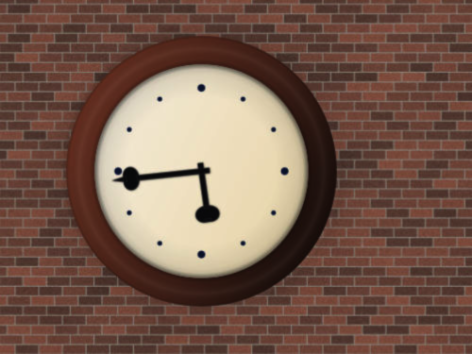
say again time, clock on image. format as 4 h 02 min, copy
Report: 5 h 44 min
